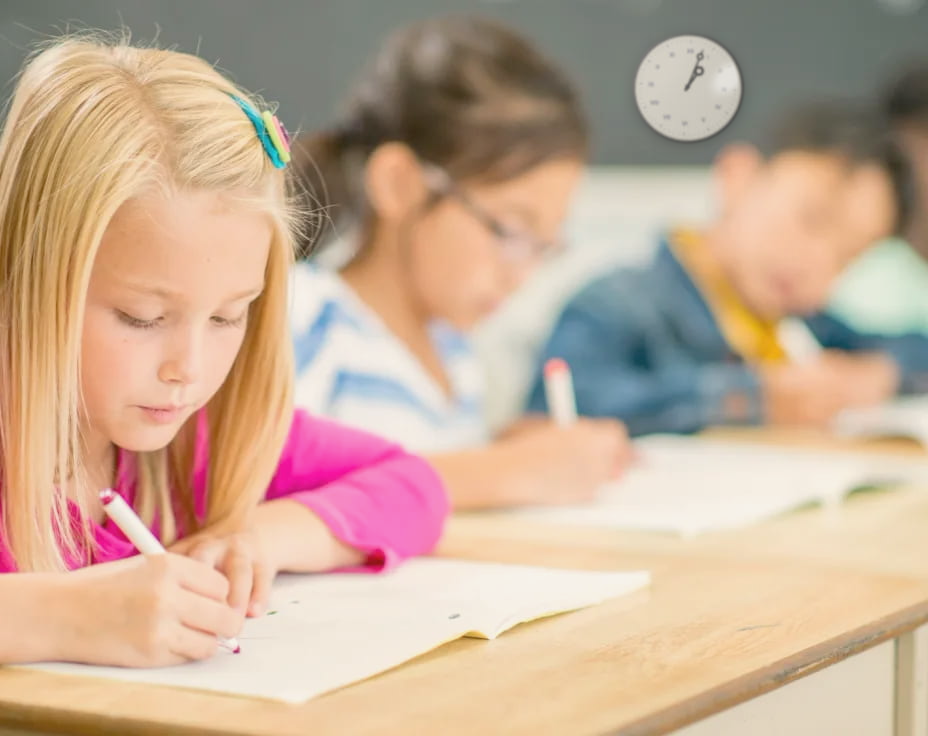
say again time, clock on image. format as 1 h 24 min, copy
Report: 1 h 03 min
